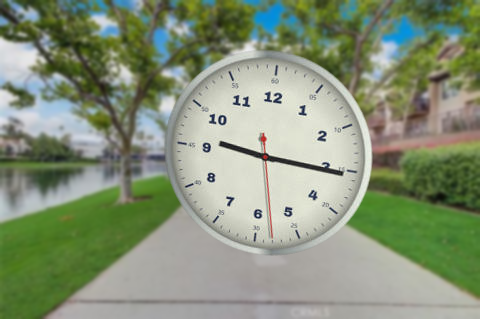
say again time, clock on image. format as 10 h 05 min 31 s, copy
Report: 9 h 15 min 28 s
